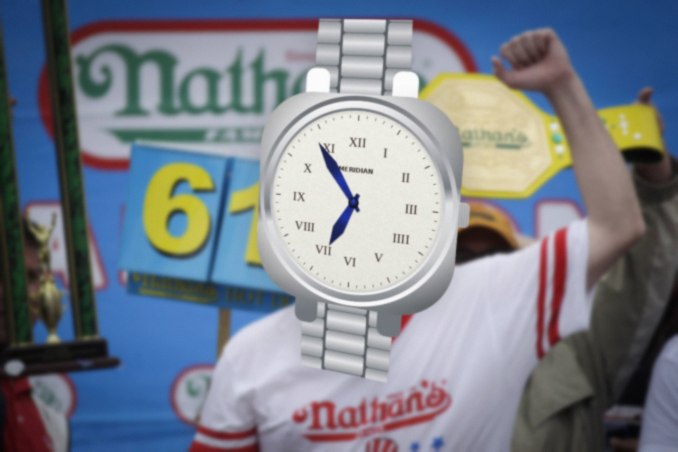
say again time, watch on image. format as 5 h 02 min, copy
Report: 6 h 54 min
